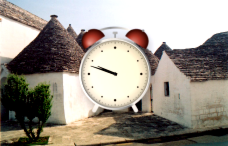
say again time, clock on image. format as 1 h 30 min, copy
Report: 9 h 48 min
